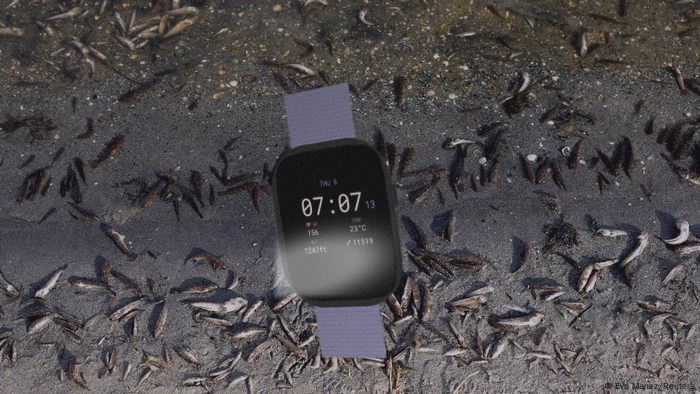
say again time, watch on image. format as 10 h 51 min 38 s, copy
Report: 7 h 07 min 13 s
